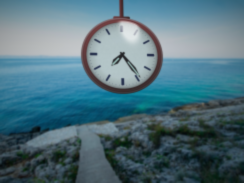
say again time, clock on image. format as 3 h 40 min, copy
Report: 7 h 24 min
